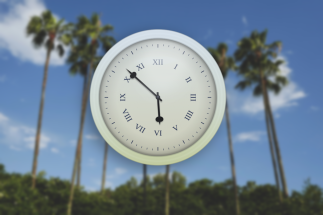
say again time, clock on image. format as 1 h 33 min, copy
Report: 5 h 52 min
